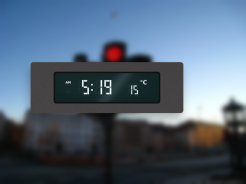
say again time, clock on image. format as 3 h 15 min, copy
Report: 5 h 19 min
